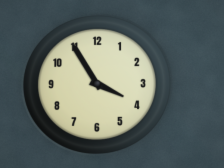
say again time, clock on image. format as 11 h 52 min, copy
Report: 3 h 55 min
